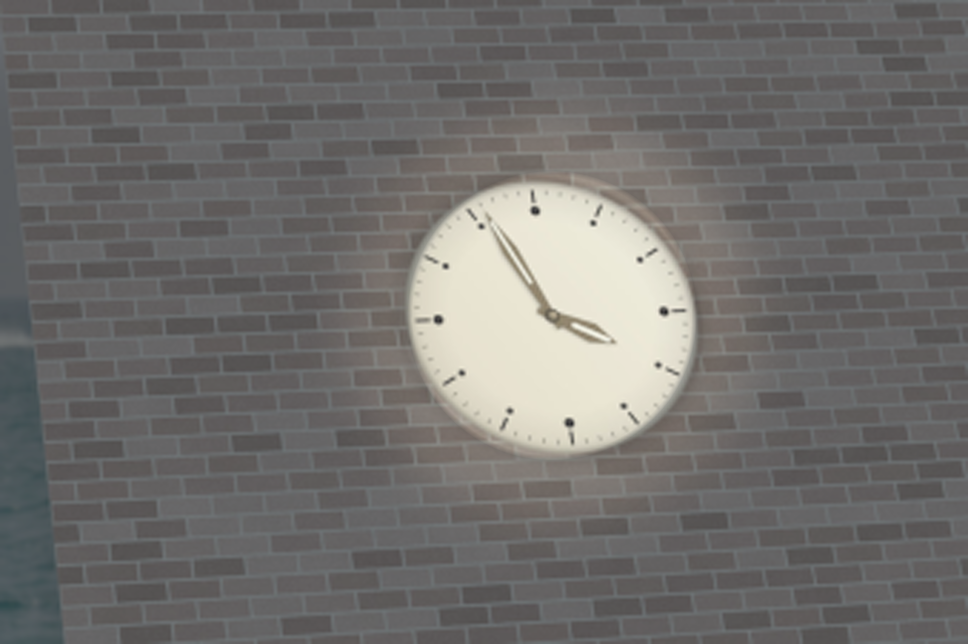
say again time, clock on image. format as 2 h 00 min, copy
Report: 3 h 56 min
